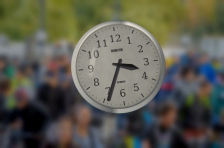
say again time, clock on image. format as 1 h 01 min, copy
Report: 3 h 34 min
